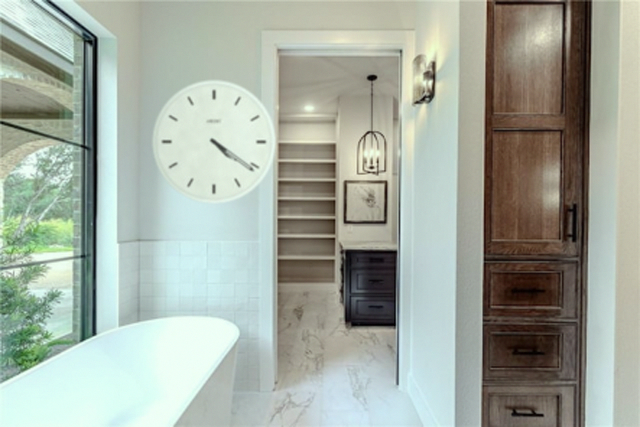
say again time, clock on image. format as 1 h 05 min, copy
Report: 4 h 21 min
